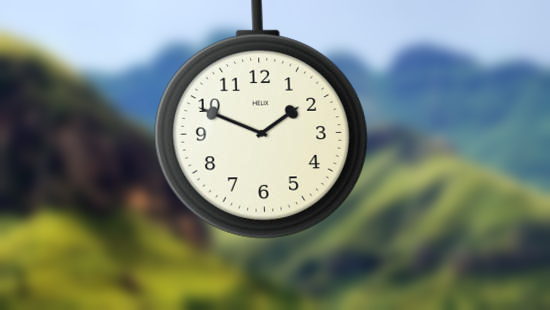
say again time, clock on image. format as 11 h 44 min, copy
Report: 1 h 49 min
